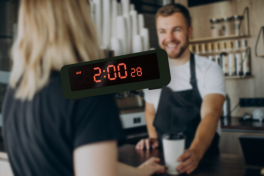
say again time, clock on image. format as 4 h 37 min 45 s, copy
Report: 2 h 00 min 28 s
